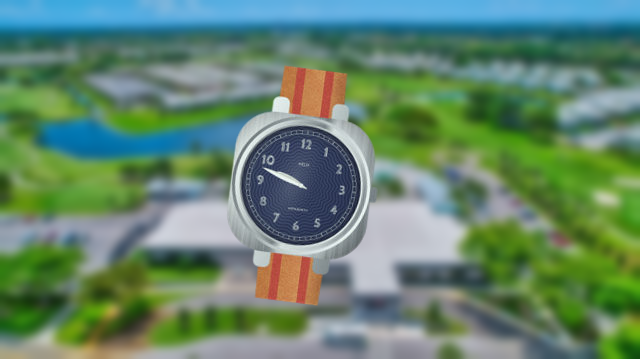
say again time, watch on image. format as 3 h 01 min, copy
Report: 9 h 48 min
